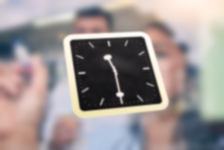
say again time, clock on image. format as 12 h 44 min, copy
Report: 11 h 30 min
